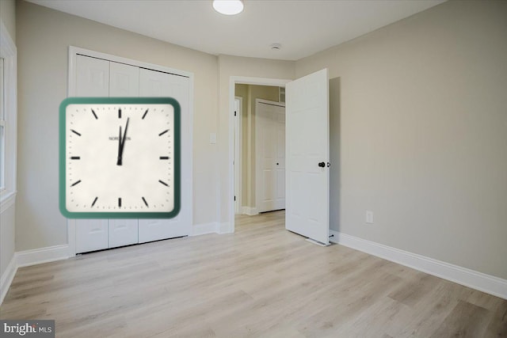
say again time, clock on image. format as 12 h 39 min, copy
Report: 12 h 02 min
